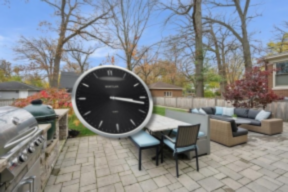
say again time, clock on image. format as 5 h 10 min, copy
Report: 3 h 17 min
